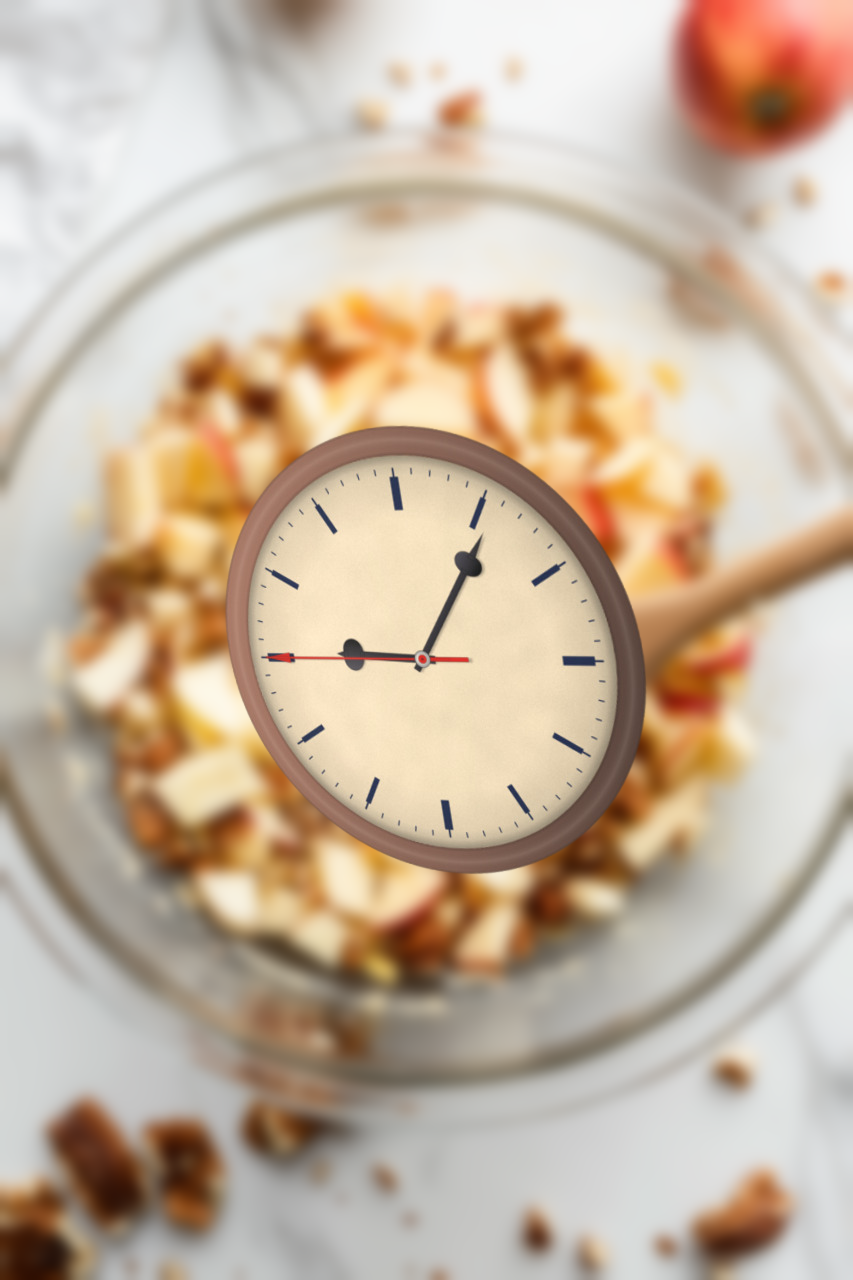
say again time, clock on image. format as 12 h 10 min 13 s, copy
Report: 9 h 05 min 45 s
